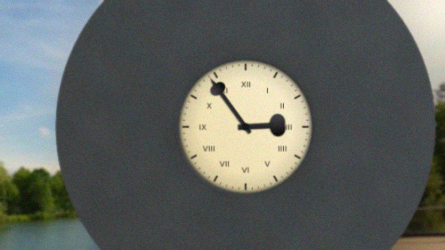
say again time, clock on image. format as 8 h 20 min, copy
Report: 2 h 54 min
